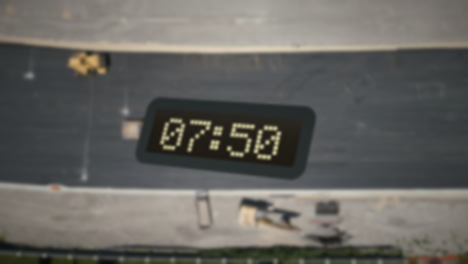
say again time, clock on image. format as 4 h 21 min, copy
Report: 7 h 50 min
